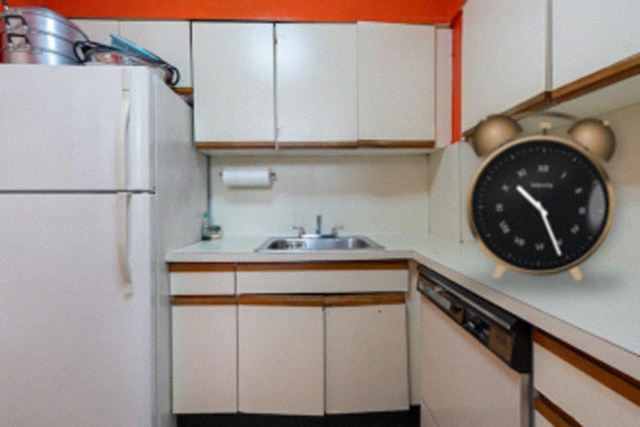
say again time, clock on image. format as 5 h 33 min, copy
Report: 10 h 26 min
